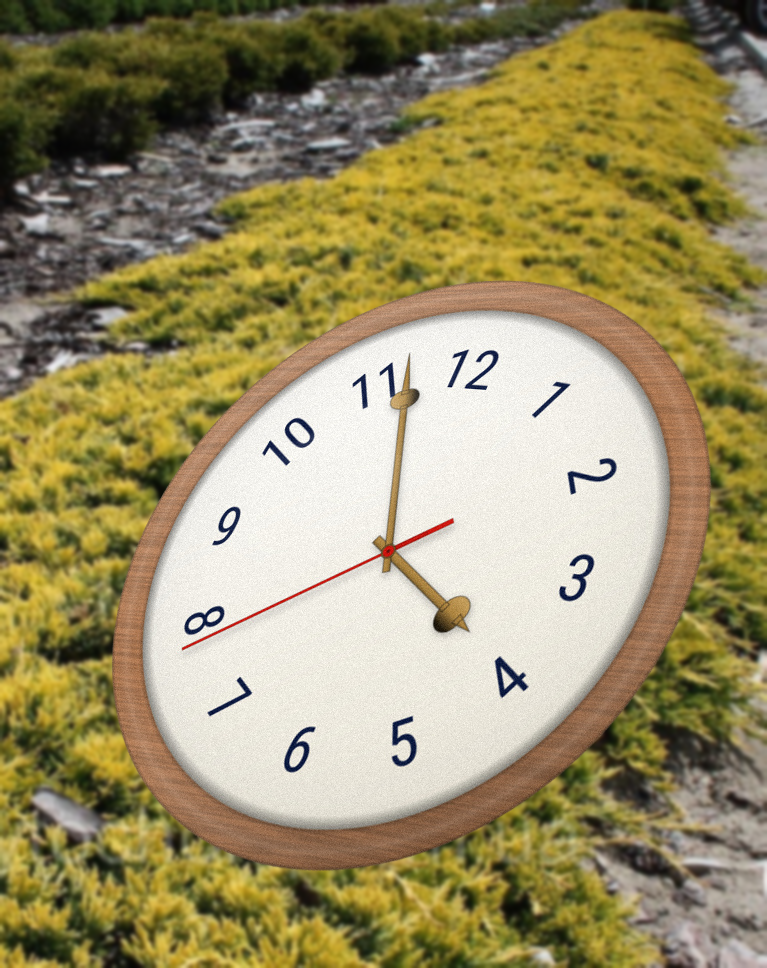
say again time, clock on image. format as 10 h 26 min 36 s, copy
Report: 3 h 56 min 39 s
